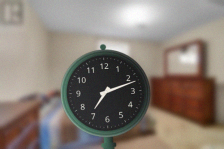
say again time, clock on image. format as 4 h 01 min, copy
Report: 7 h 12 min
